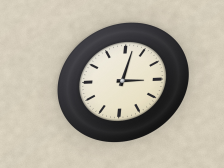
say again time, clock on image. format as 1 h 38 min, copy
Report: 3 h 02 min
